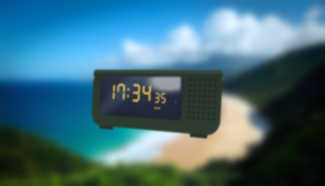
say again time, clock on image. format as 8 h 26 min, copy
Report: 17 h 34 min
